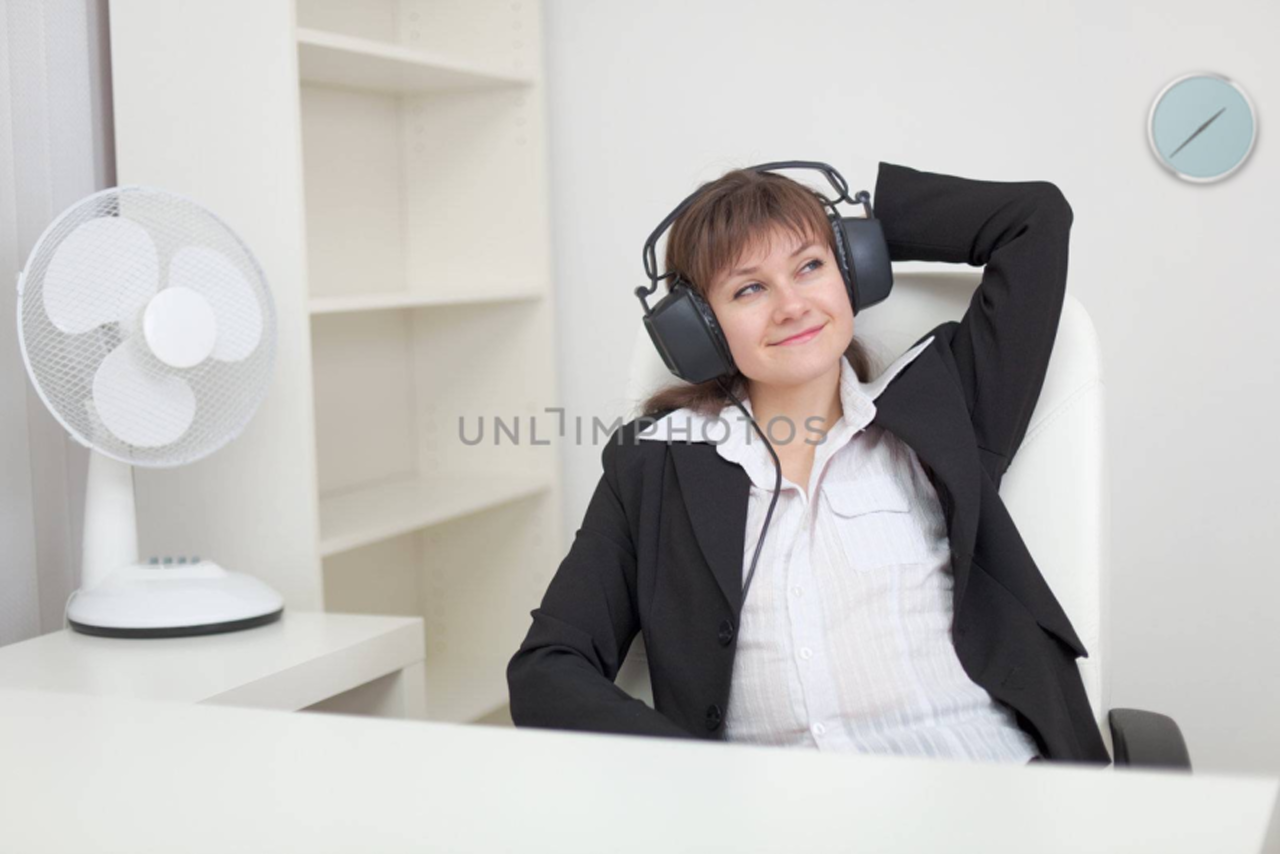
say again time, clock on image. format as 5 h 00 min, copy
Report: 1 h 38 min
